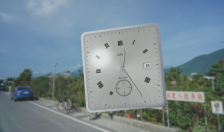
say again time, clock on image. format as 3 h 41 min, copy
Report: 12 h 25 min
